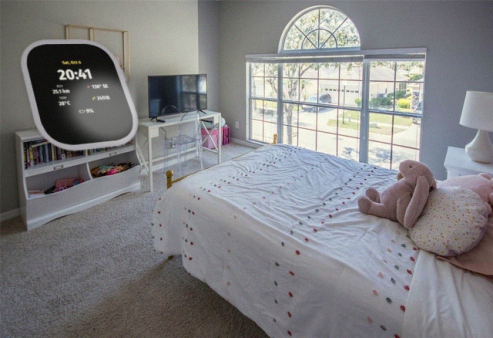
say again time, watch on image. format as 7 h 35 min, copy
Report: 20 h 41 min
